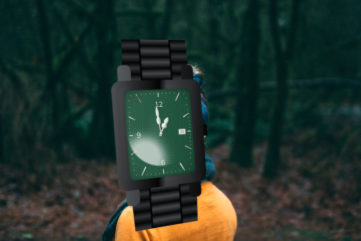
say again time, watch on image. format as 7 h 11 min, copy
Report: 12 h 59 min
